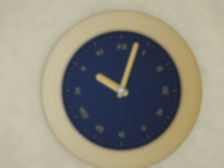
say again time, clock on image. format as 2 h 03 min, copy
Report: 10 h 03 min
